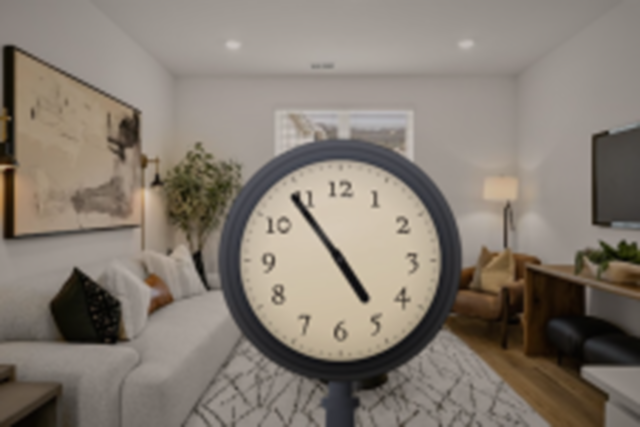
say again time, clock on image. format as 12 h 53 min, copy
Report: 4 h 54 min
